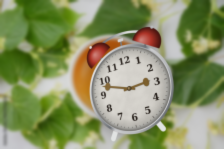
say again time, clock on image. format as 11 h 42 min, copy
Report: 2 h 48 min
